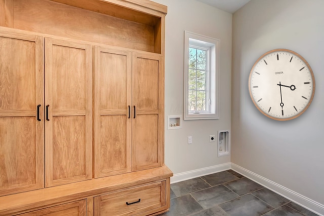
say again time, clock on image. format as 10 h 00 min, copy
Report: 3 h 30 min
